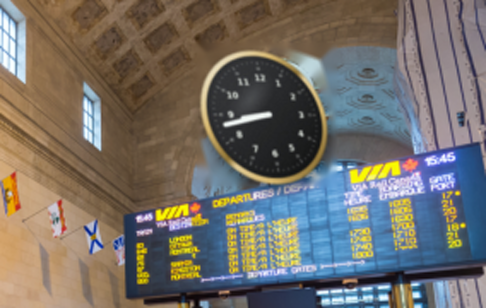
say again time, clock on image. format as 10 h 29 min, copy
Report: 8 h 43 min
